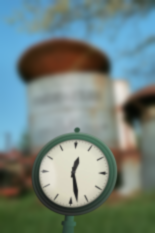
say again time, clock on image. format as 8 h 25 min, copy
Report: 12 h 28 min
